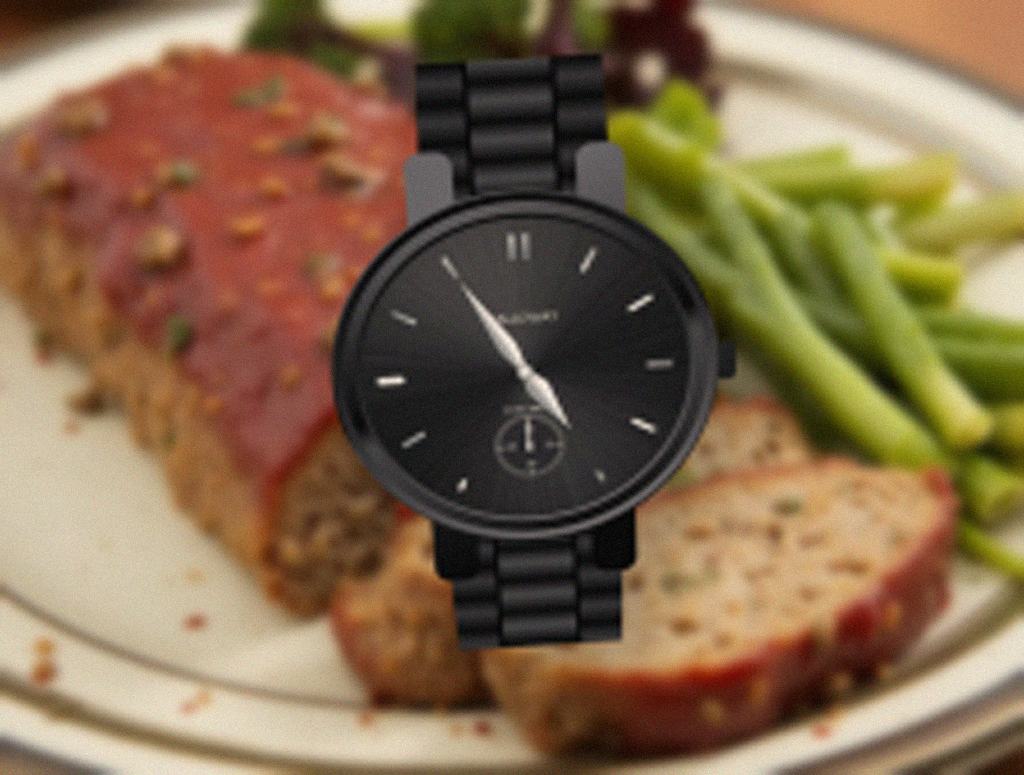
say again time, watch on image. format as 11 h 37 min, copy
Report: 4 h 55 min
